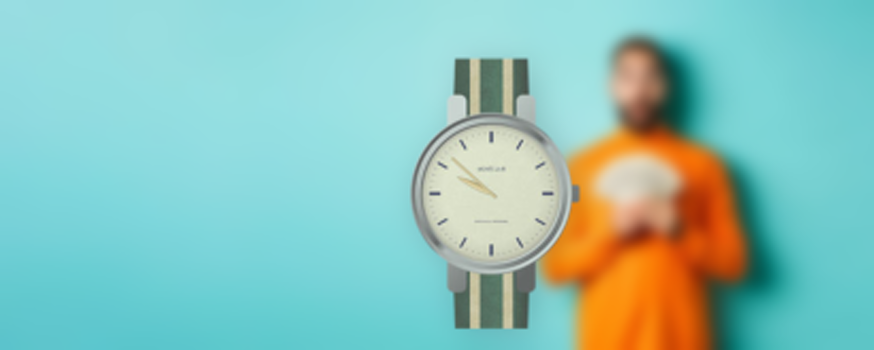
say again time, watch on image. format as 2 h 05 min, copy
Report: 9 h 52 min
